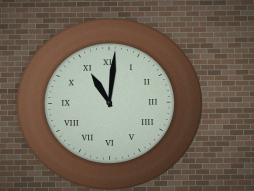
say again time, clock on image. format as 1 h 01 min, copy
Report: 11 h 01 min
